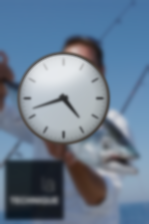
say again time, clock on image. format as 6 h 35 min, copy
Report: 4 h 42 min
